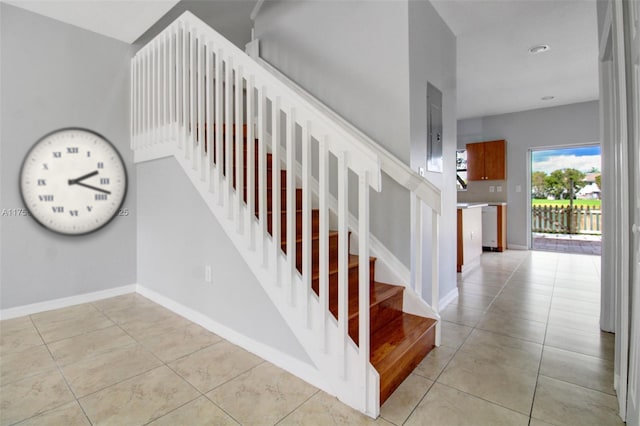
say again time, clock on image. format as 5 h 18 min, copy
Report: 2 h 18 min
